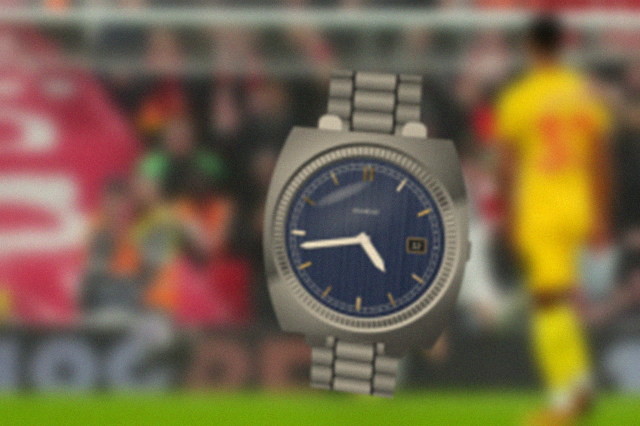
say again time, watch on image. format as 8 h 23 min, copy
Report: 4 h 43 min
